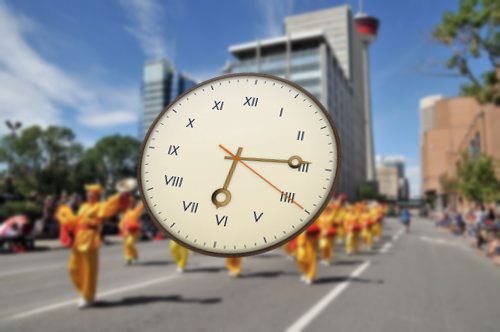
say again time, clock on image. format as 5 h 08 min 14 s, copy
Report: 6 h 14 min 20 s
